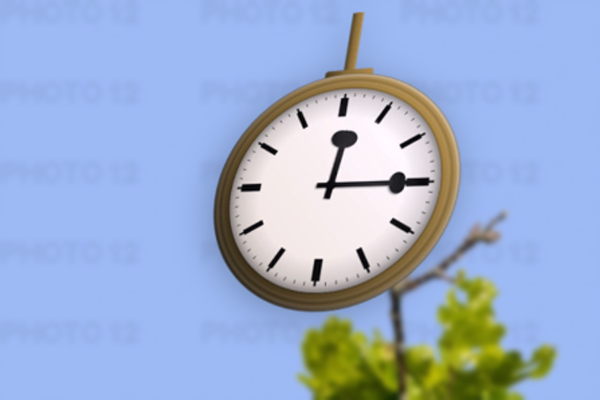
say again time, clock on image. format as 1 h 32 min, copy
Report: 12 h 15 min
